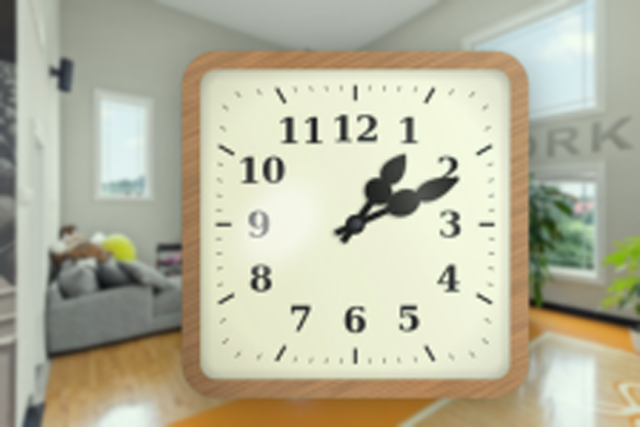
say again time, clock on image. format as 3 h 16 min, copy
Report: 1 h 11 min
